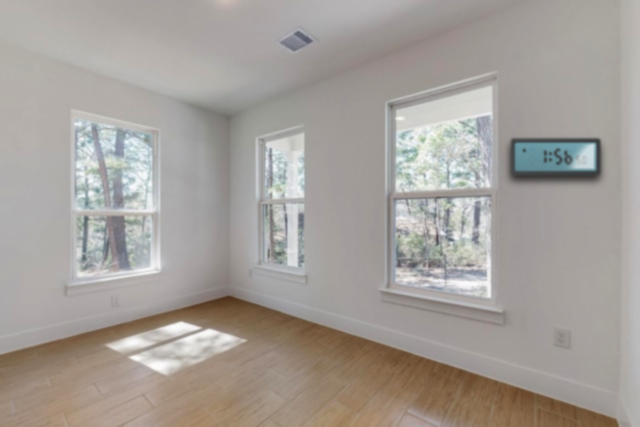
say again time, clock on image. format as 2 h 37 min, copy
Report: 1 h 56 min
